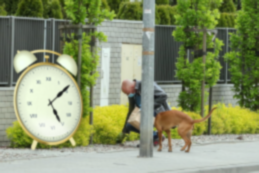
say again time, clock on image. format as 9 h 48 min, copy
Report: 5 h 09 min
